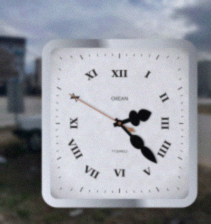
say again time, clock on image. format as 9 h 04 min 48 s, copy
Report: 2 h 22 min 50 s
